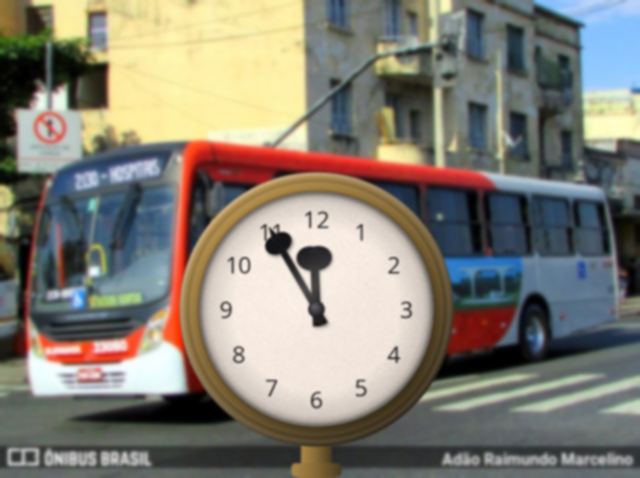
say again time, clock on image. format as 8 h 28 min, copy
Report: 11 h 55 min
